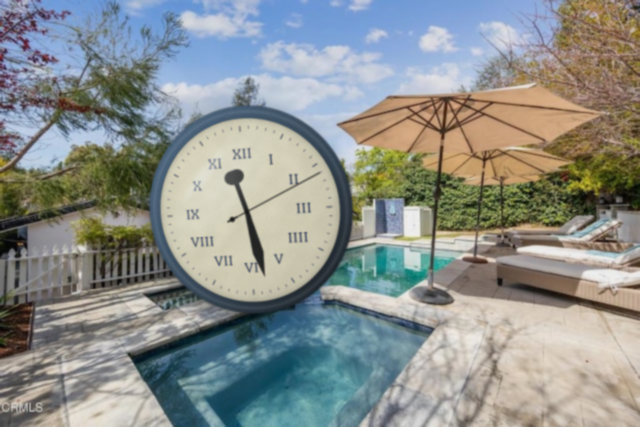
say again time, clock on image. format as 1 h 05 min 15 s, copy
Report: 11 h 28 min 11 s
